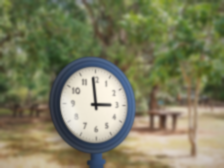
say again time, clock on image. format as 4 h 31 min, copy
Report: 2 h 59 min
